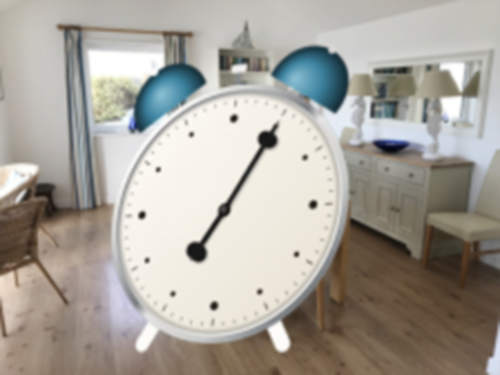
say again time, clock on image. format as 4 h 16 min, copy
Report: 7 h 05 min
